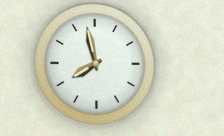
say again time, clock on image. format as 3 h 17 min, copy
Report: 7 h 58 min
